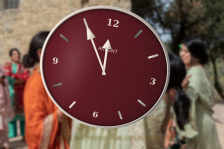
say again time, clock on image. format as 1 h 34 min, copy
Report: 11 h 55 min
